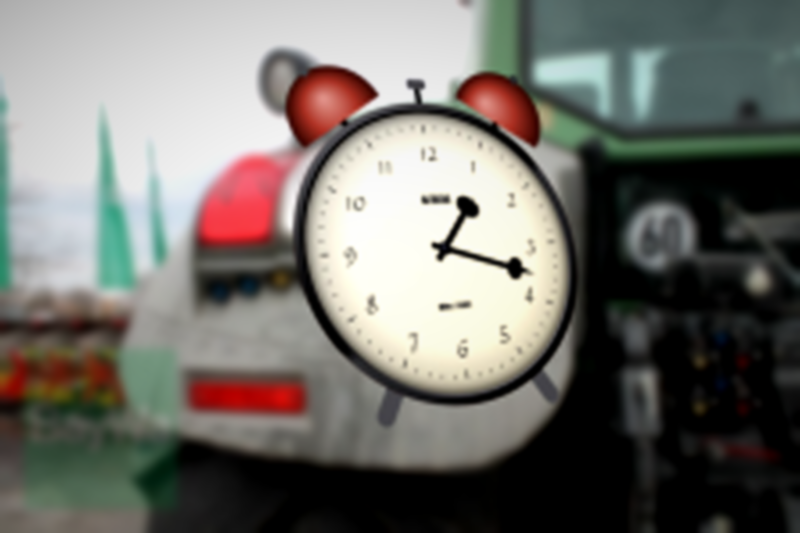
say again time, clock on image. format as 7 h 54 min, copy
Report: 1 h 18 min
